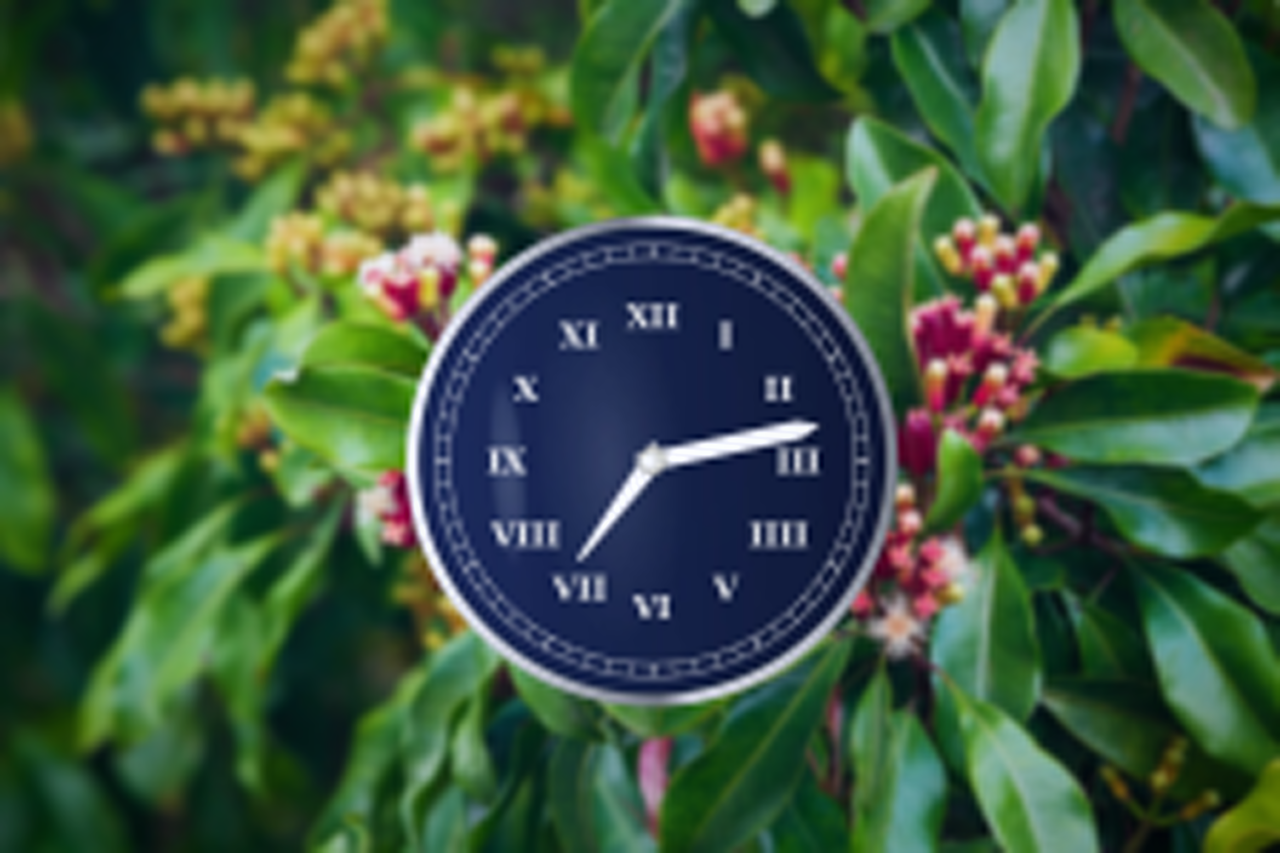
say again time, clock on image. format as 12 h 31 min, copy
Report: 7 h 13 min
